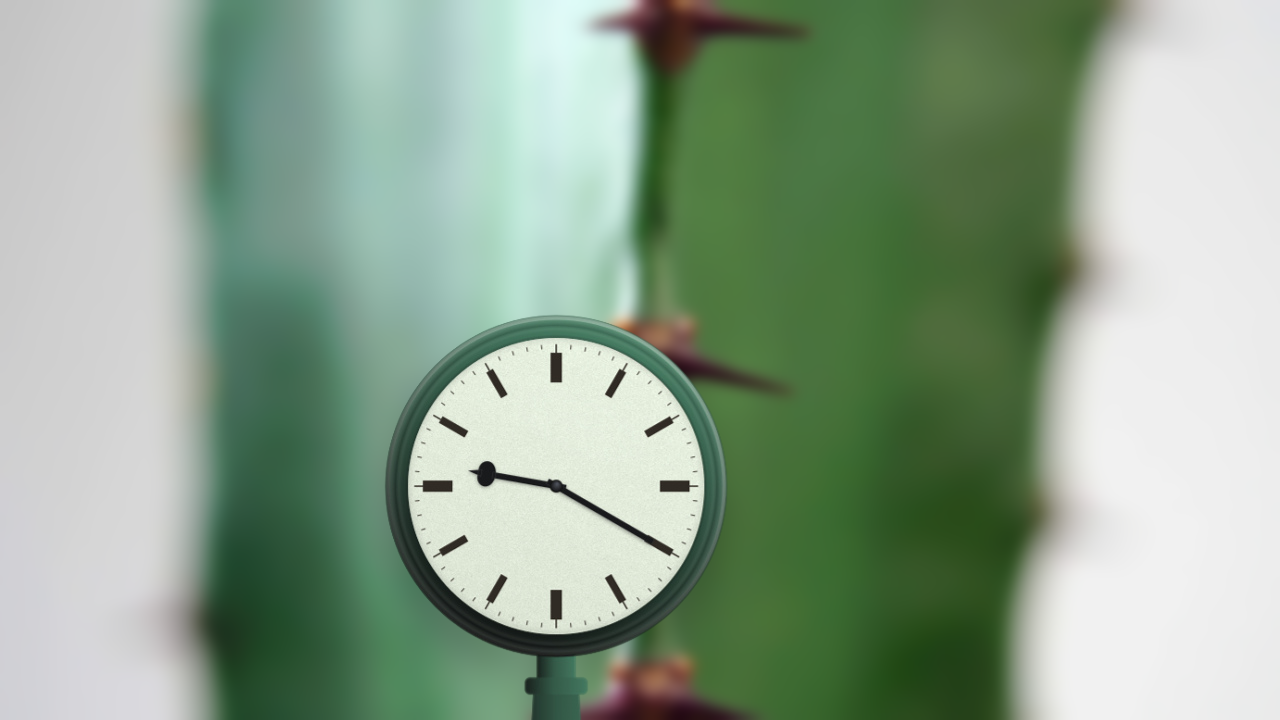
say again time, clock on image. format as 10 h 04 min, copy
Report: 9 h 20 min
